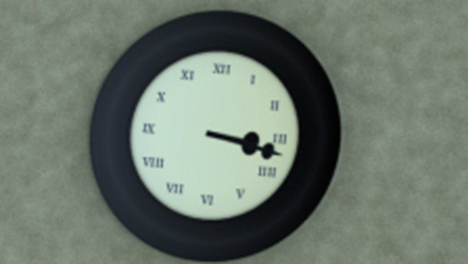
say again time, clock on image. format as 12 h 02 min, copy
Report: 3 h 17 min
